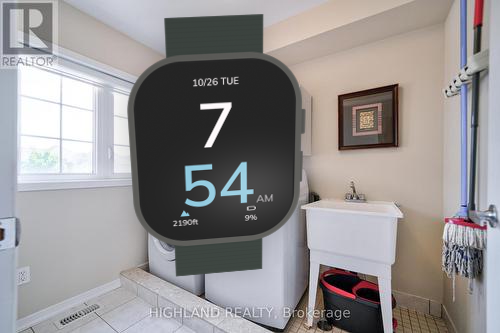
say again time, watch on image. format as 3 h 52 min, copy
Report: 7 h 54 min
